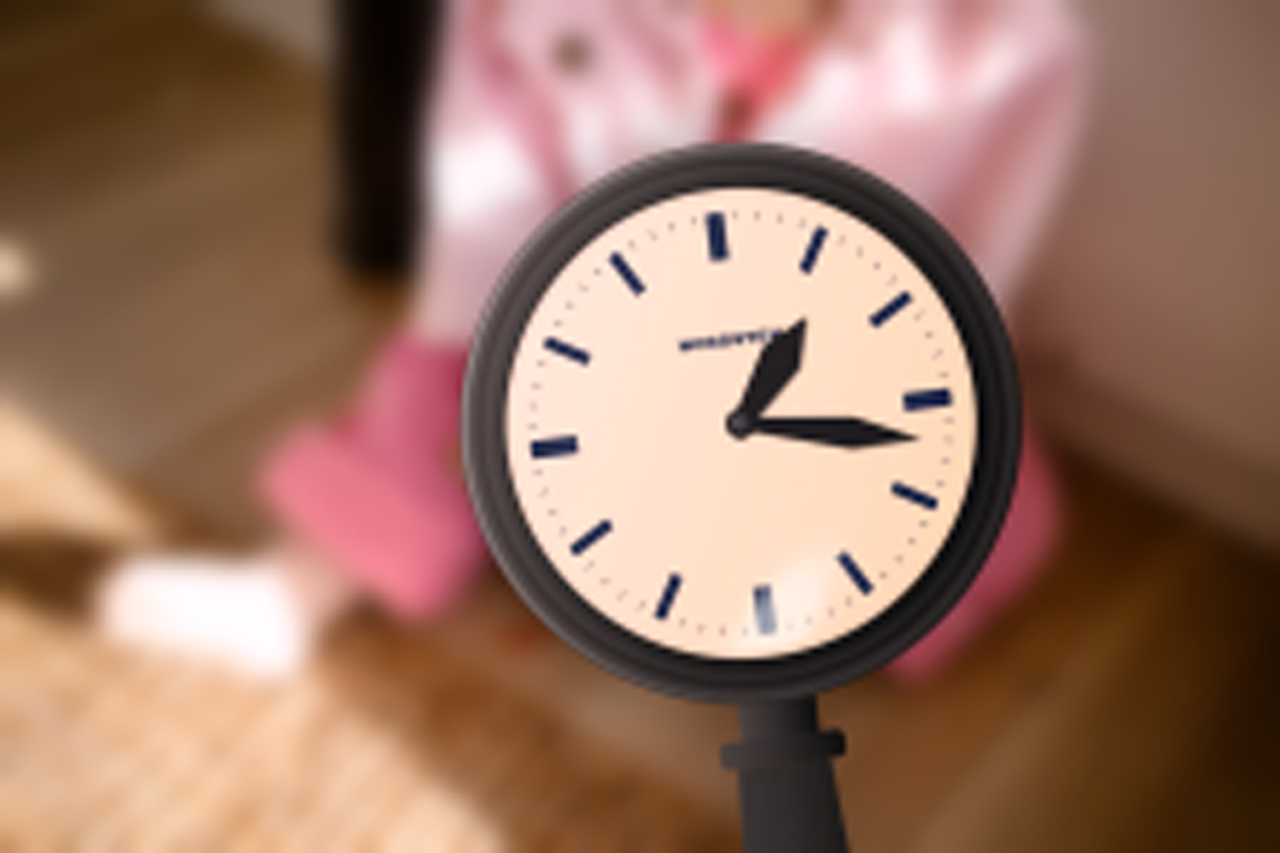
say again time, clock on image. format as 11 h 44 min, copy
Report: 1 h 17 min
